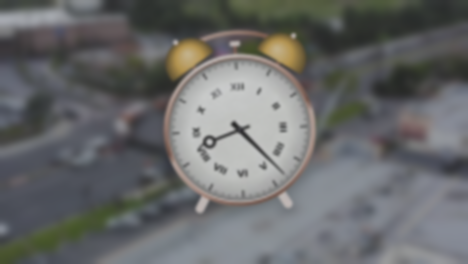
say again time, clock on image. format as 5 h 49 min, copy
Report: 8 h 23 min
